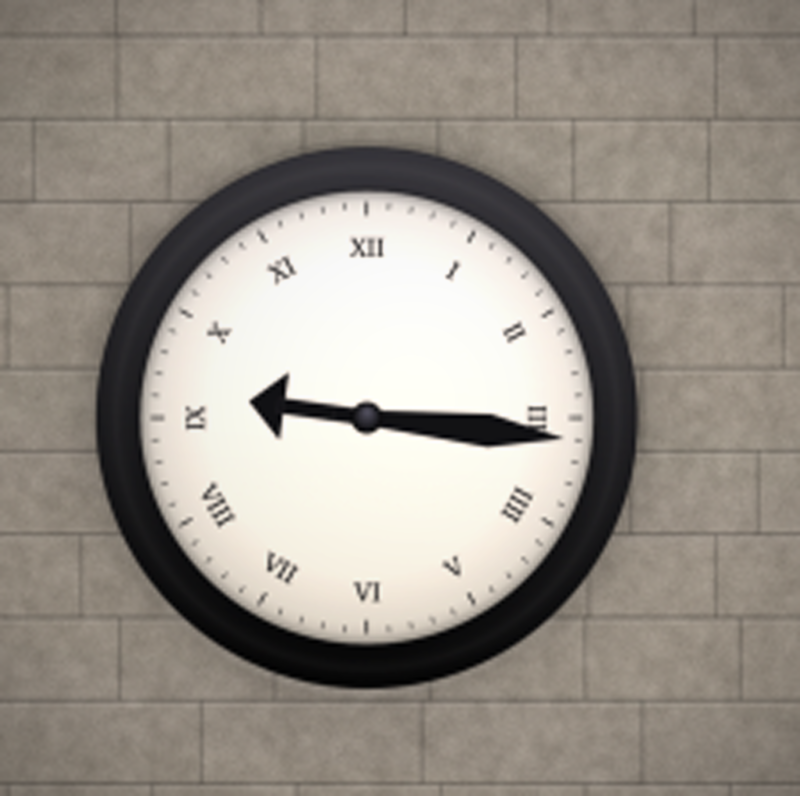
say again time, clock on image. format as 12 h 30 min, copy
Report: 9 h 16 min
